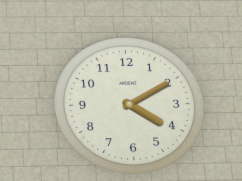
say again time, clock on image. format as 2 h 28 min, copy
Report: 4 h 10 min
